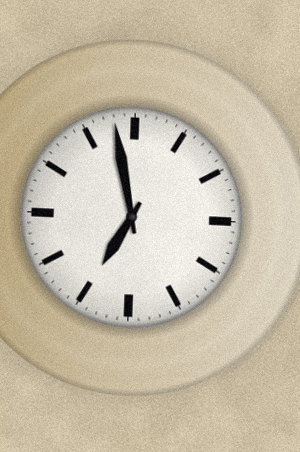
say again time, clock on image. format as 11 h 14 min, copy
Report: 6 h 58 min
